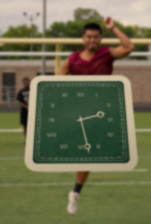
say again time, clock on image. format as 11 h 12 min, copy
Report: 2 h 28 min
